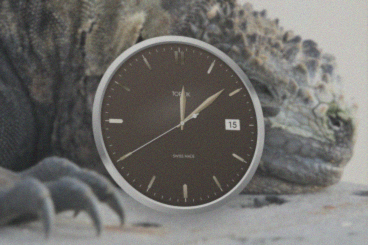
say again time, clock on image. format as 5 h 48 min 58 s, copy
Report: 12 h 08 min 40 s
